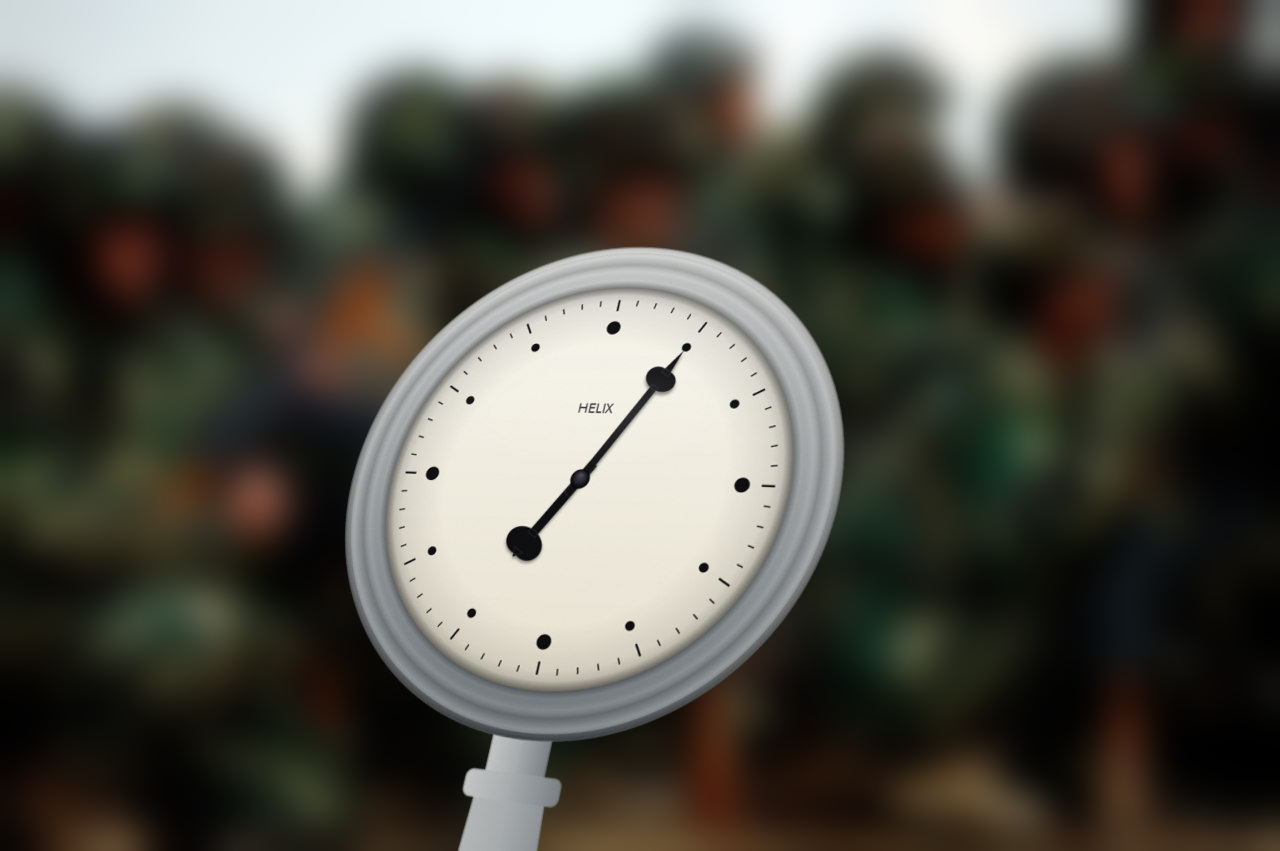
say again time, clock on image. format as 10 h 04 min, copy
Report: 7 h 05 min
